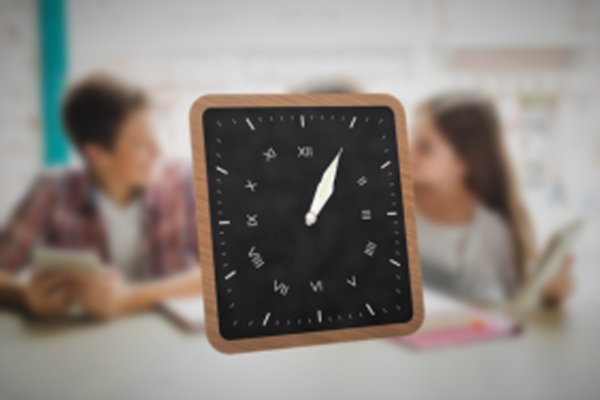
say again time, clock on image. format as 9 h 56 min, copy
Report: 1 h 05 min
